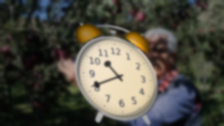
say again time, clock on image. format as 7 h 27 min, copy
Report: 10 h 41 min
